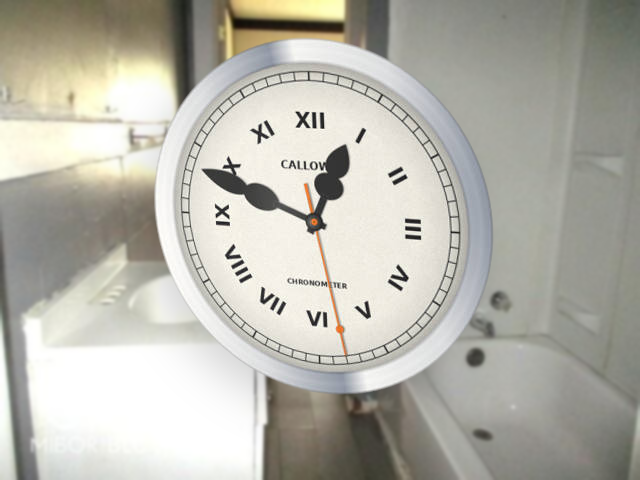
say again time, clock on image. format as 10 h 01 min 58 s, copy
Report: 12 h 48 min 28 s
